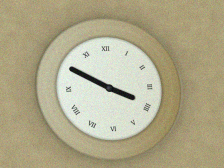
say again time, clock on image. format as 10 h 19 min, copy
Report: 3 h 50 min
